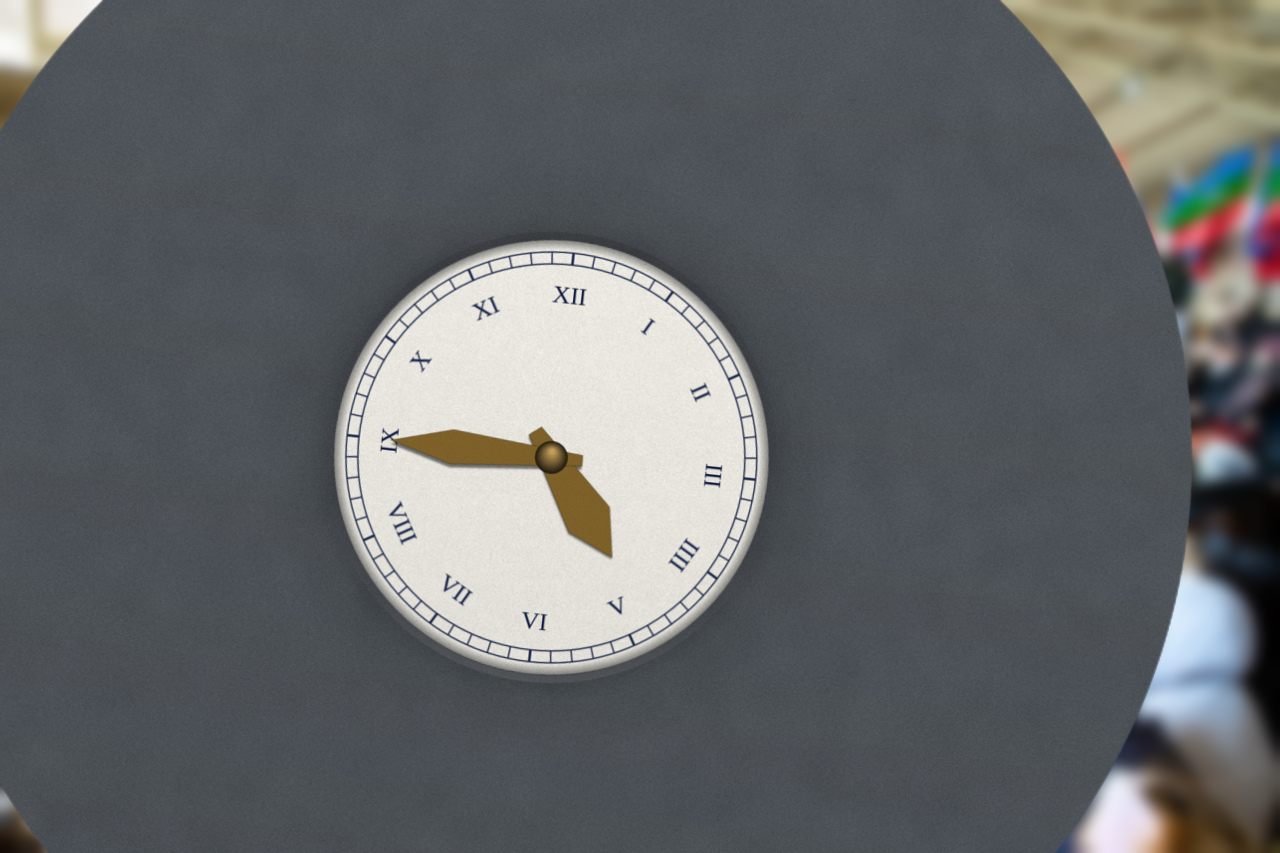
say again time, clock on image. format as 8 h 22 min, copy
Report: 4 h 45 min
